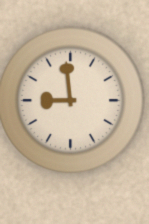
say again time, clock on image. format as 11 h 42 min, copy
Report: 8 h 59 min
